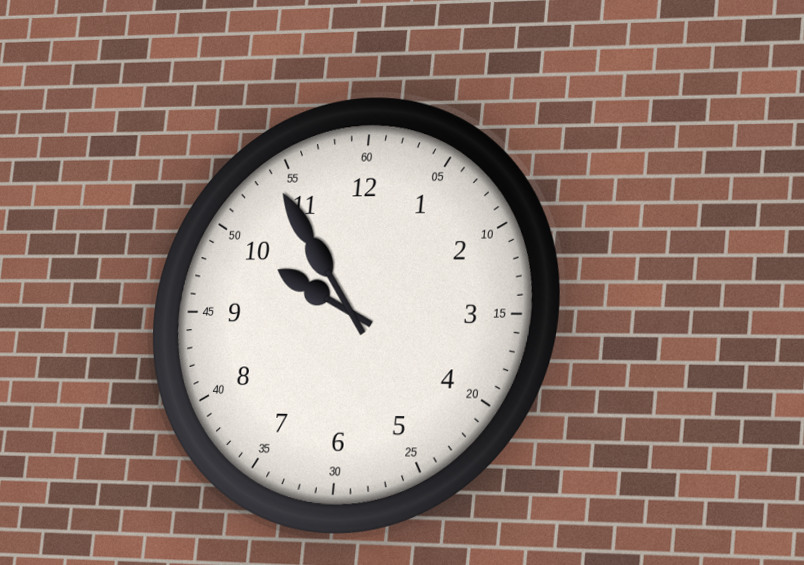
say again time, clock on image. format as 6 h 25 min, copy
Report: 9 h 54 min
